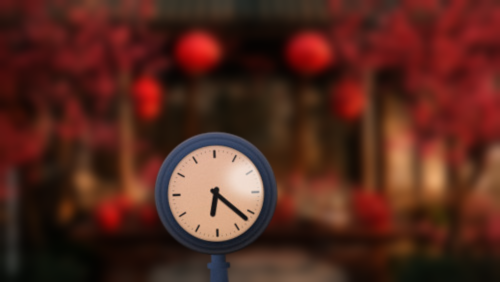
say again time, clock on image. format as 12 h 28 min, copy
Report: 6 h 22 min
